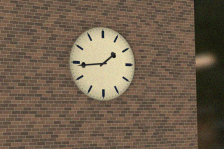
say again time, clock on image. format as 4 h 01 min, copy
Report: 1 h 44 min
